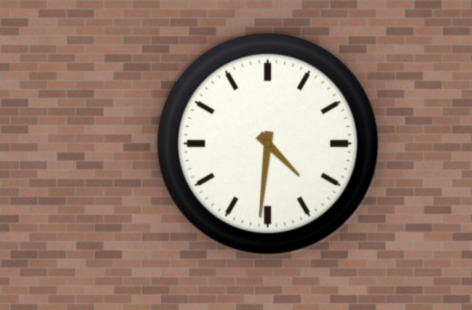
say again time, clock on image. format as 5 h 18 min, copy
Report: 4 h 31 min
